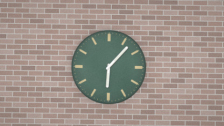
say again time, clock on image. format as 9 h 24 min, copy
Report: 6 h 07 min
